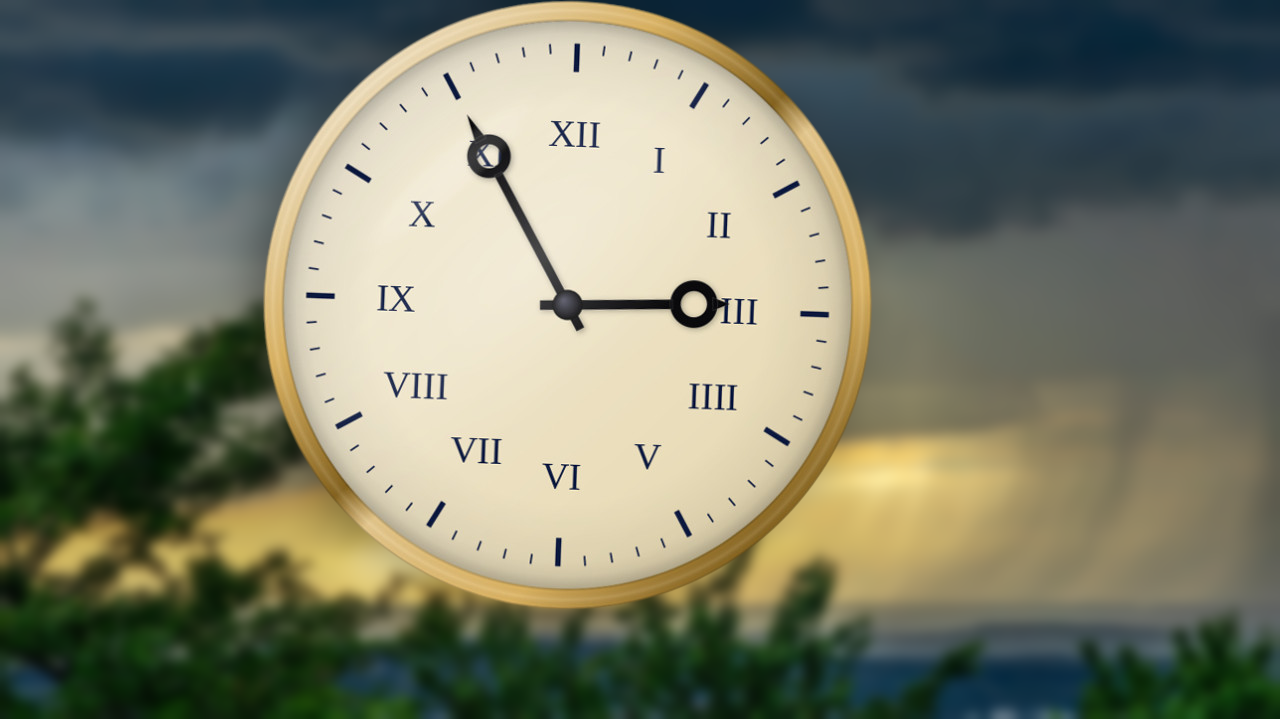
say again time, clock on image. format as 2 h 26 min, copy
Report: 2 h 55 min
